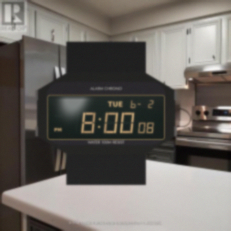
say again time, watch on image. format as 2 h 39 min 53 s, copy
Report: 8 h 00 min 08 s
